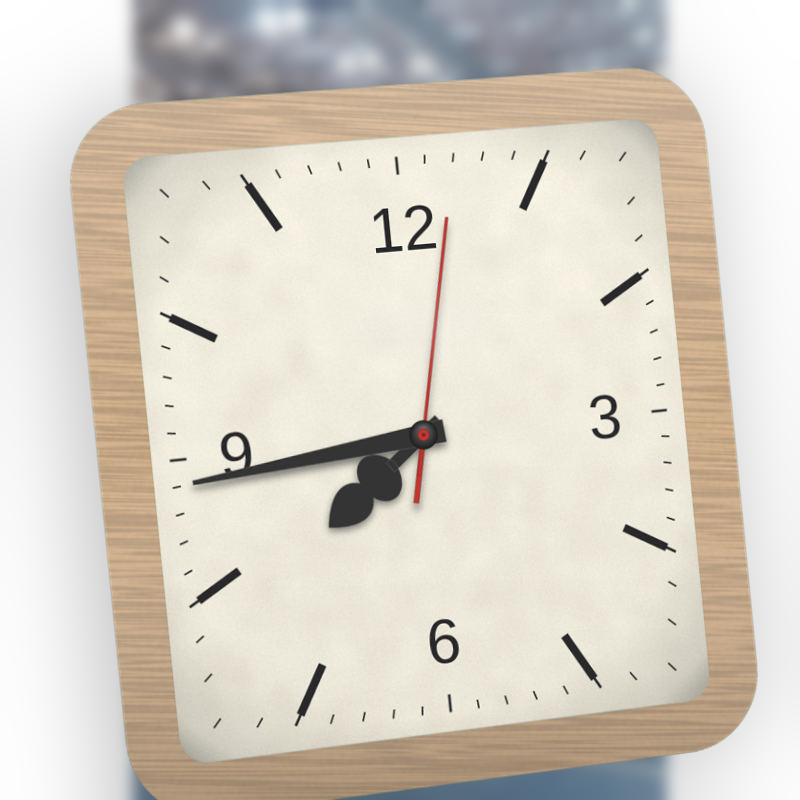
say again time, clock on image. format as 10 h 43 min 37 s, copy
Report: 7 h 44 min 02 s
